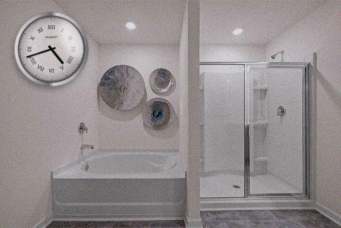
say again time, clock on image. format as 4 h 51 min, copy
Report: 4 h 42 min
